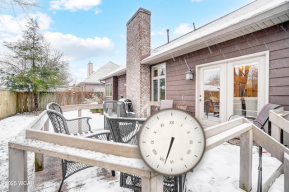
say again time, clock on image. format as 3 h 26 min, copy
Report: 6 h 33 min
